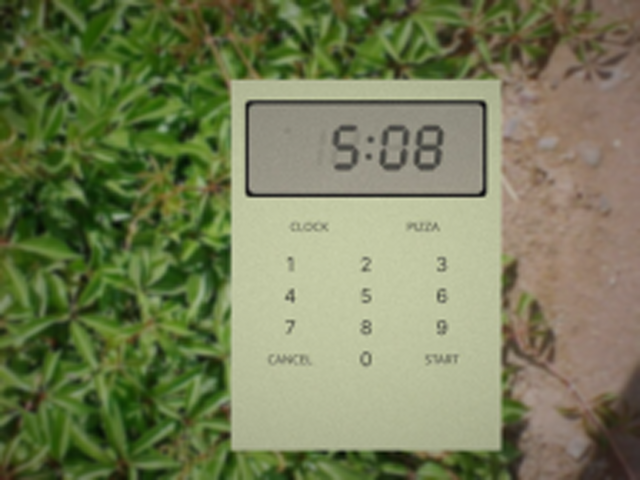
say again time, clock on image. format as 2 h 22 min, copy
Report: 5 h 08 min
